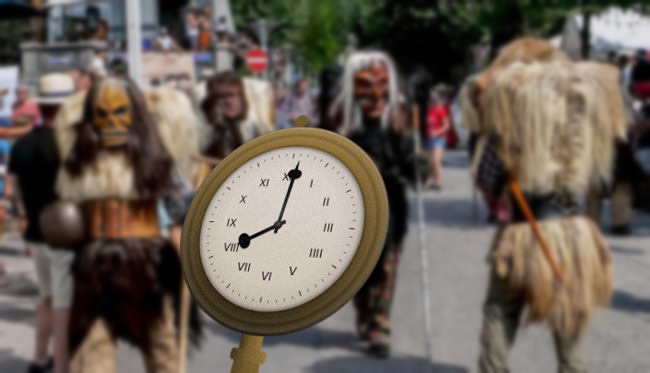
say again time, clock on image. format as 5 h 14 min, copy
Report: 8 h 01 min
